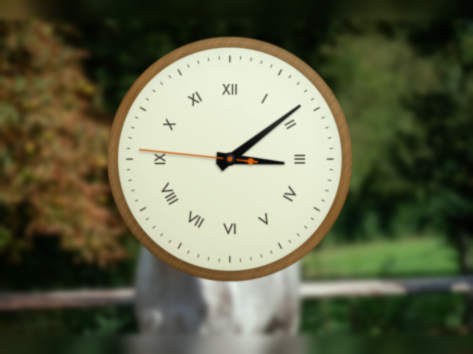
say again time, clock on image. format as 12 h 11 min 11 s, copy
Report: 3 h 08 min 46 s
